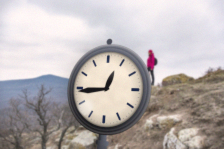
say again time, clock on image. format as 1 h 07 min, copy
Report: 12 h 44 min
